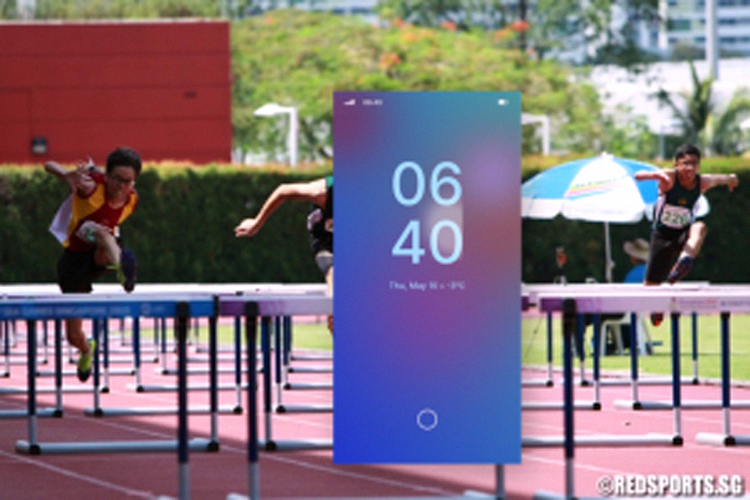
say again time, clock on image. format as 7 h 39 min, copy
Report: 6 h 40 min
